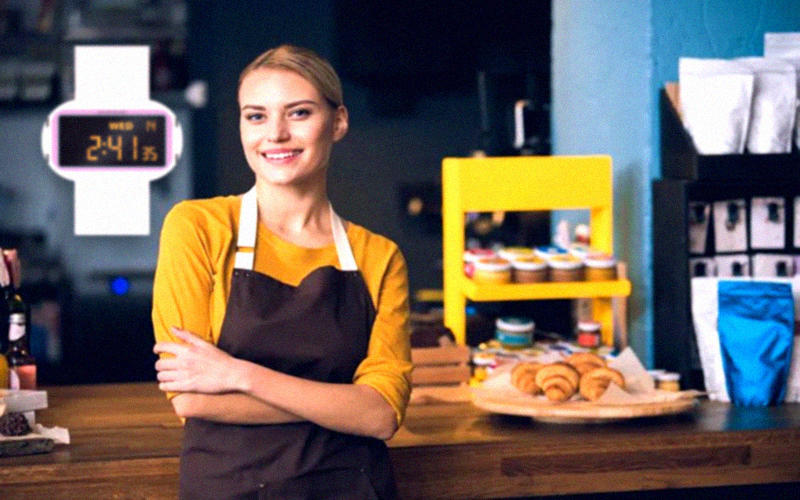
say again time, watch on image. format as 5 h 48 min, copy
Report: 2 h 41 min
